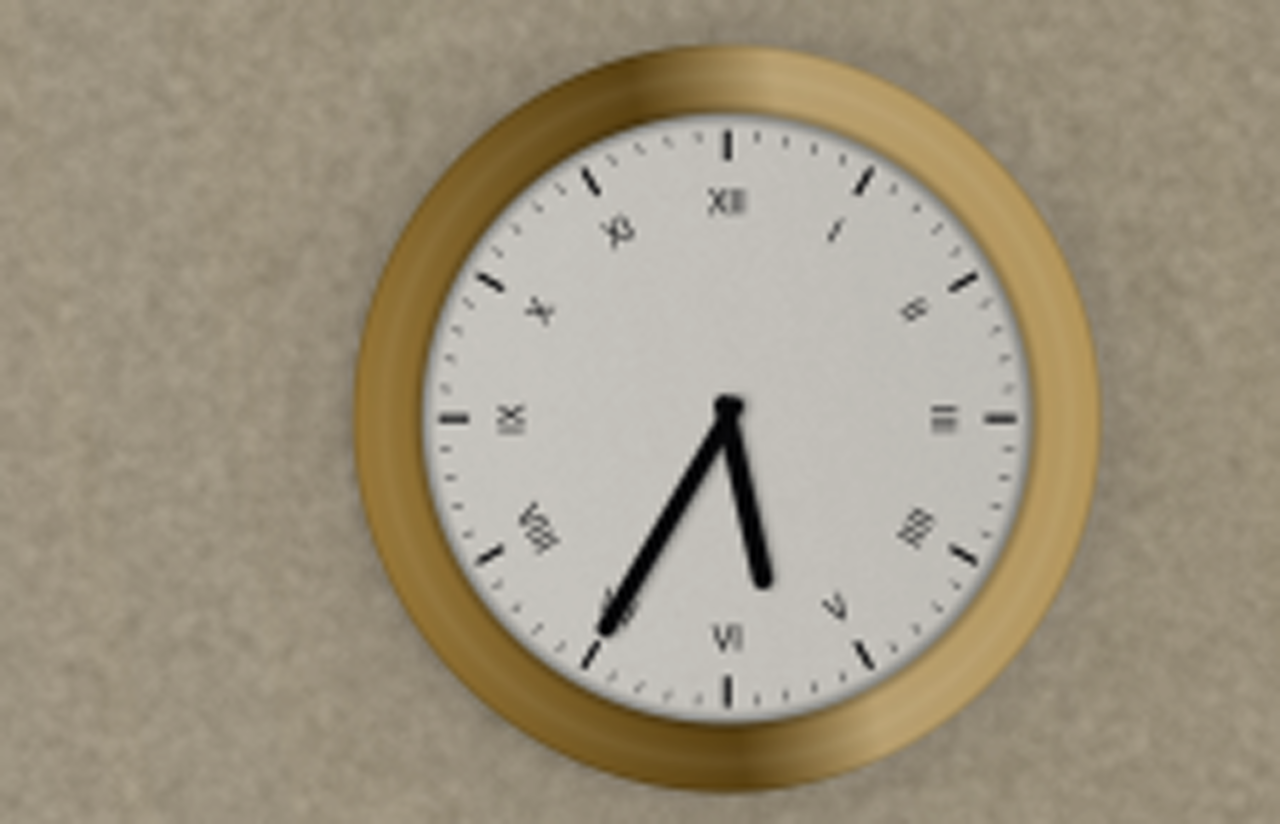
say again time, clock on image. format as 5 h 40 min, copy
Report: 5 h 35 min
